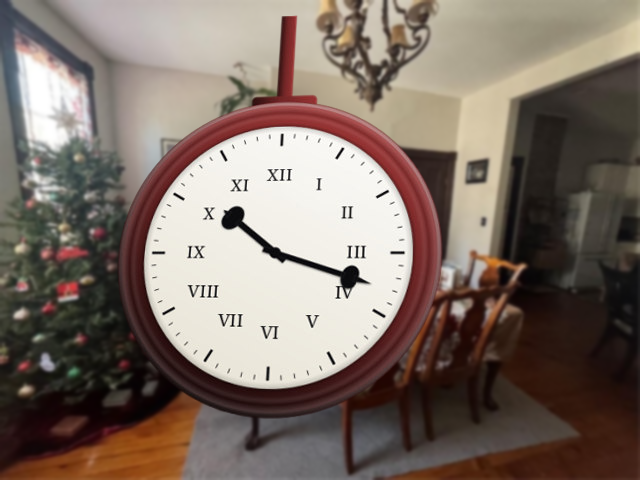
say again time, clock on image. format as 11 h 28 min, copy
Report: 10 h 18 min
